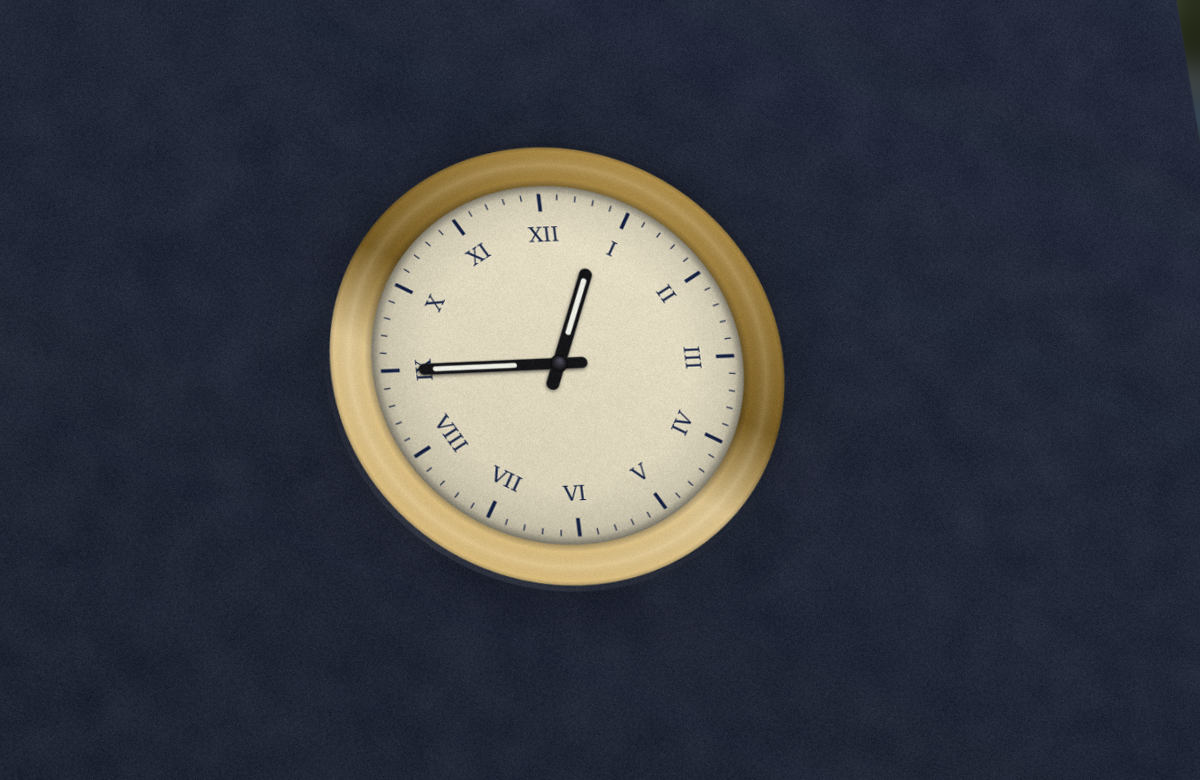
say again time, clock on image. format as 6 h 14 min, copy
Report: 12 h 45 min
